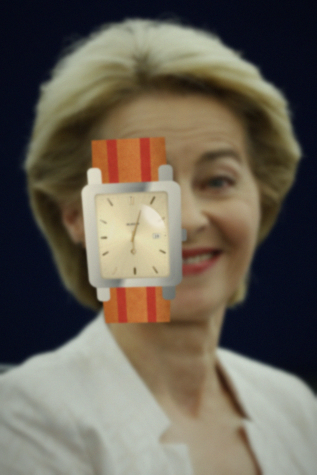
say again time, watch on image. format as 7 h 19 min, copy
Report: 6 h 03 min
